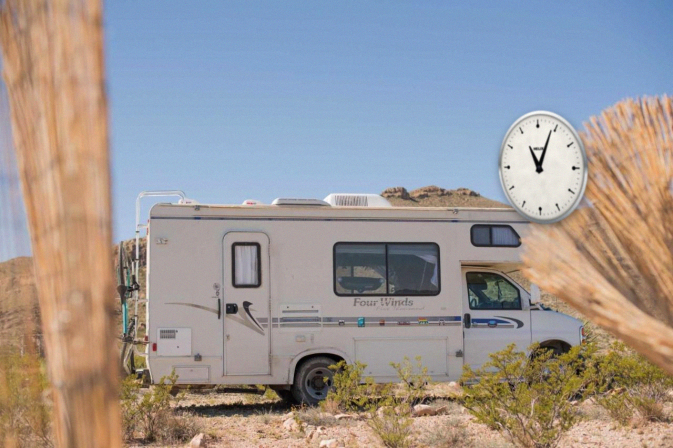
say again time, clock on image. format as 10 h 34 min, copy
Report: 11 h 04 min
